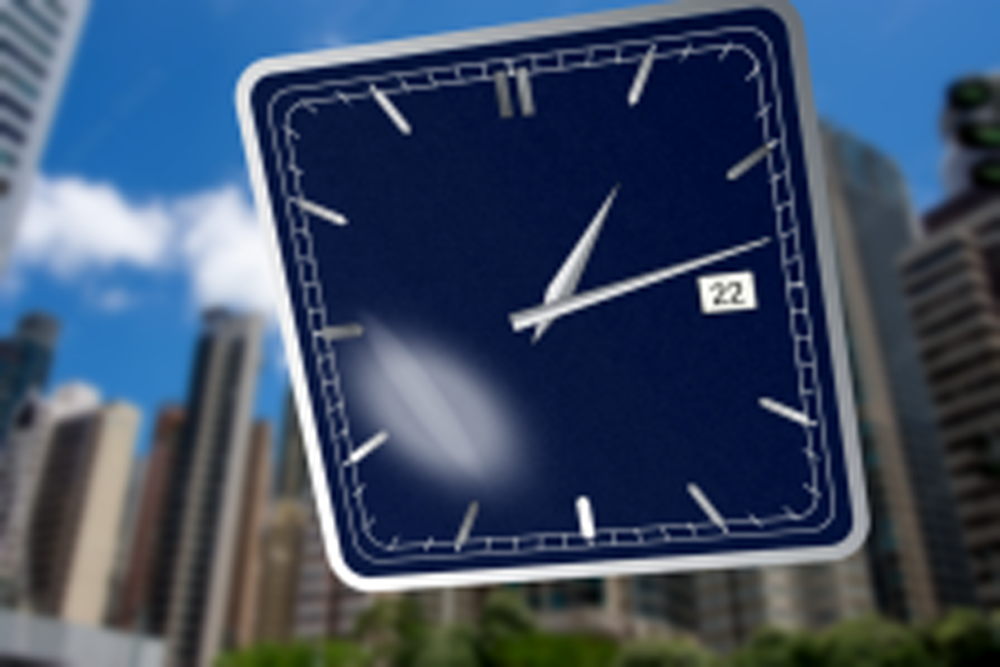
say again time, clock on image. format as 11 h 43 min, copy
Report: 1 h 13 min
